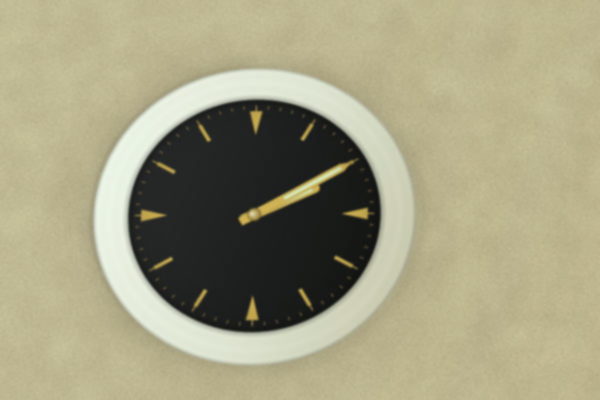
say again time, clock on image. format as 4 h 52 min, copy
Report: 2 h 10 min
